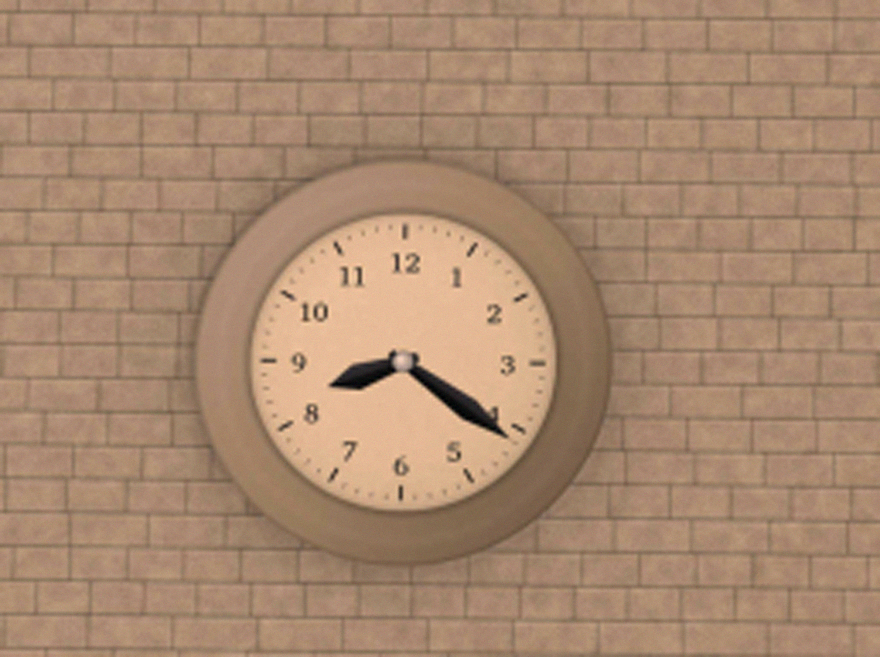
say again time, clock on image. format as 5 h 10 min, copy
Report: 8 h 21 min
